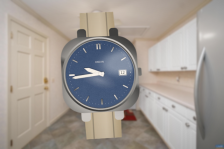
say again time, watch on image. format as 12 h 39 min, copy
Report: 9 h 44 min
